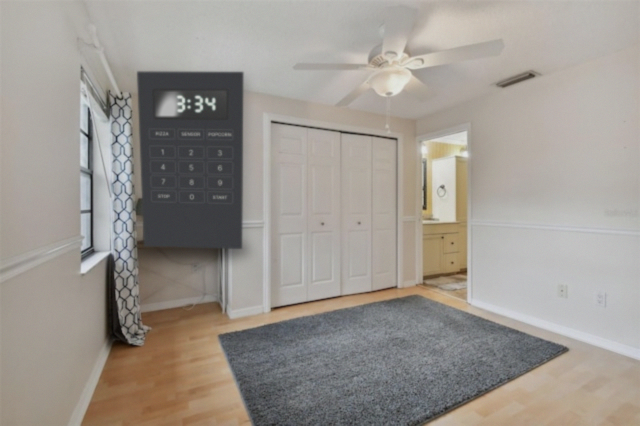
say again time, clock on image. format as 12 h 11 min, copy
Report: 3 h 34 min
